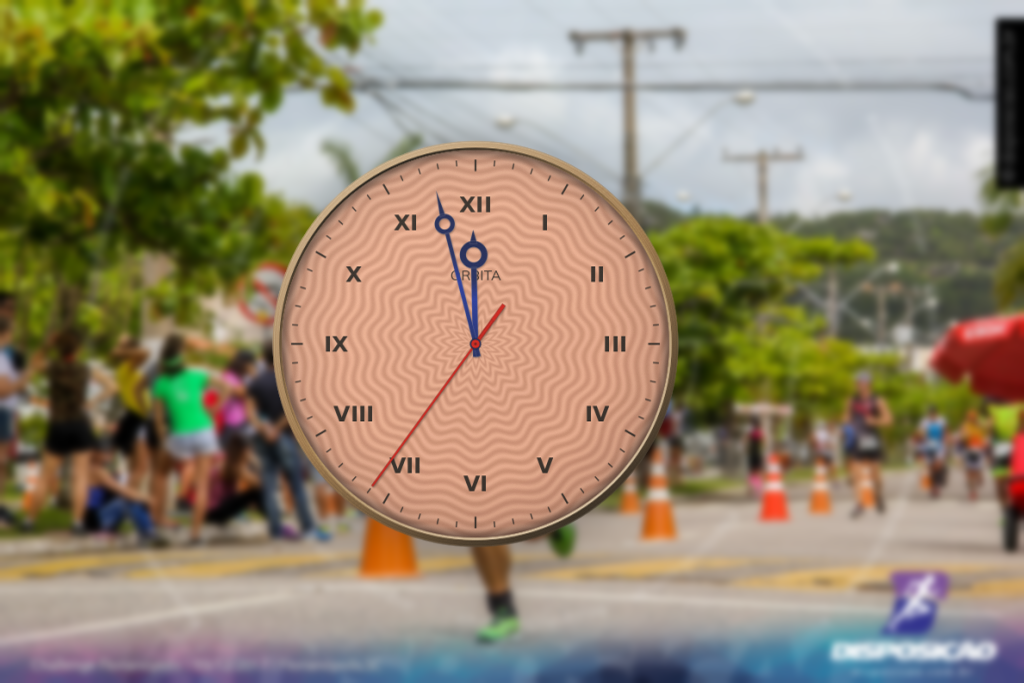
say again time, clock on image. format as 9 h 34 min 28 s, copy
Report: 11 h 57 min 36 s
